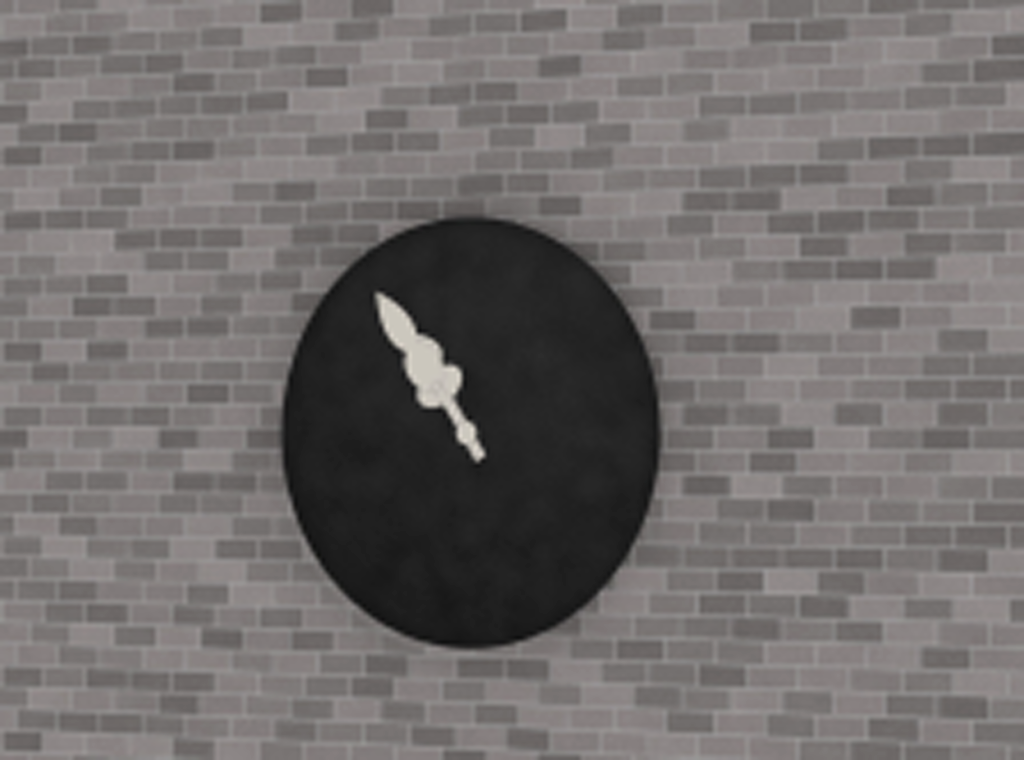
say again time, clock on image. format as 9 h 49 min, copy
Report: 10 h 54 min
